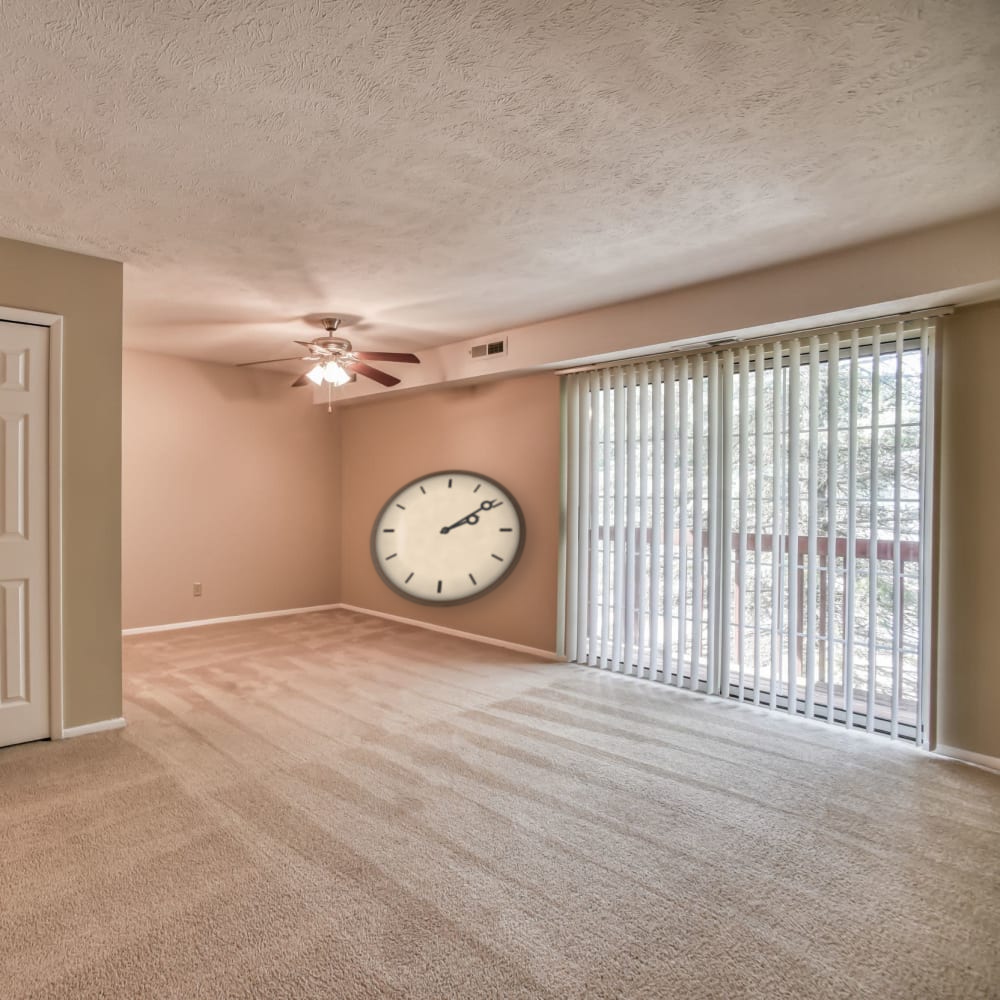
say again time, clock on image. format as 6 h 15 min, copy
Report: 2 h 09 min
